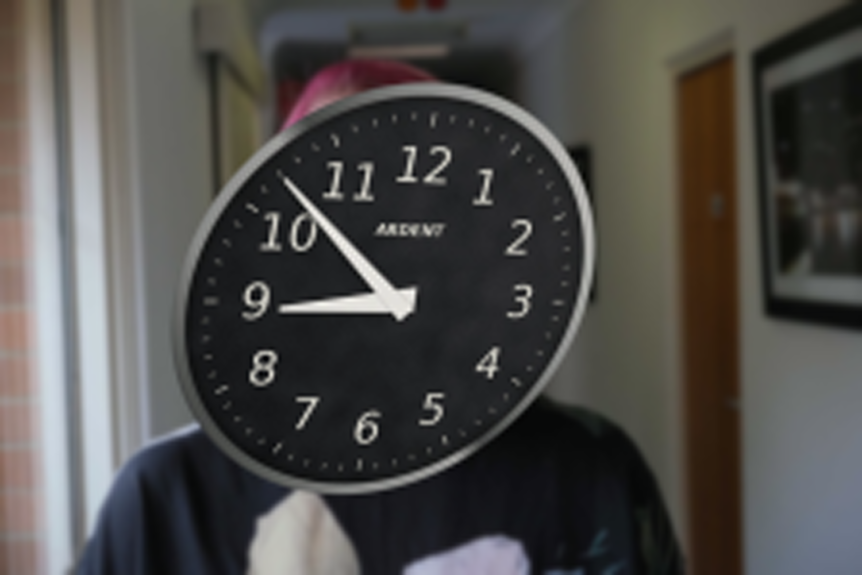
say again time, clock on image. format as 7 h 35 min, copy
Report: 8 h 52 min
